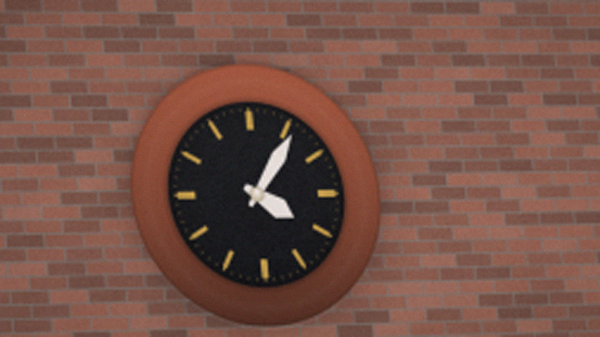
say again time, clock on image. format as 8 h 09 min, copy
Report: 4 h 06 min
